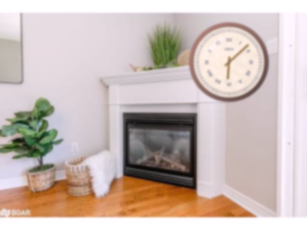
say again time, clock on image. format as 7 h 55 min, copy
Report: 6 h 08 min
